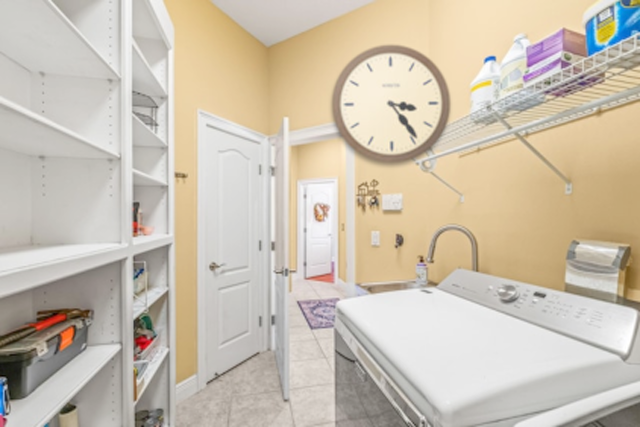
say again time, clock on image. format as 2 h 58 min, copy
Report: 3 h 24 min
